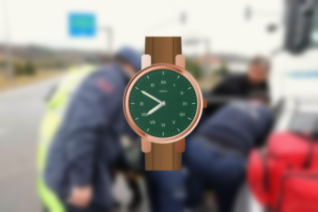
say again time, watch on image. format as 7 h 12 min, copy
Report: 7 h 50 min
